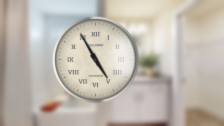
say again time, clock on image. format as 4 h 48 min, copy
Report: 4 h 55 min
